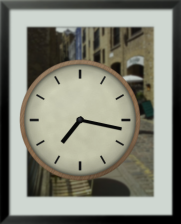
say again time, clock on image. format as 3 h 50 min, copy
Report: 7 h 17 min
